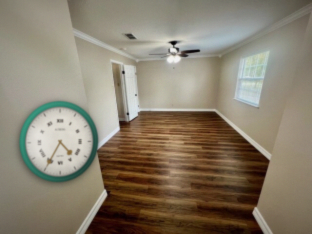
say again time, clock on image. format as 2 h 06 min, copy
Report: 4 h 35 min
